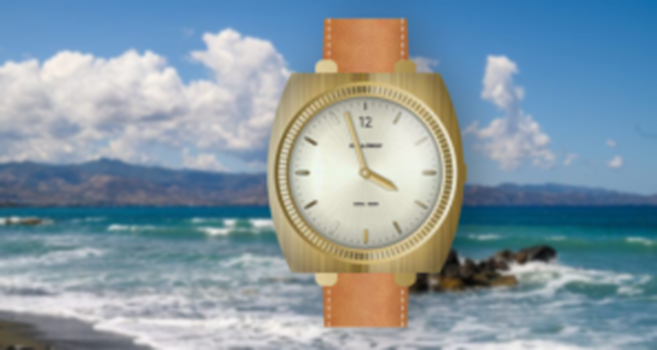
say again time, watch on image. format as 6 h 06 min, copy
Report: 3 h 57 min
